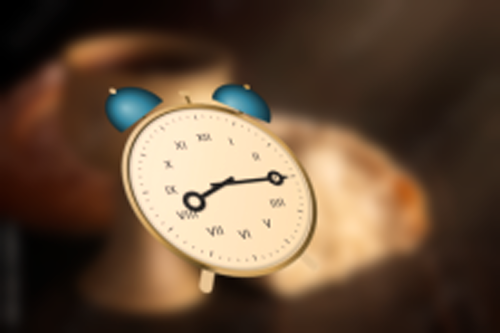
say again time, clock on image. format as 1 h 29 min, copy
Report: 8 h 15 min
